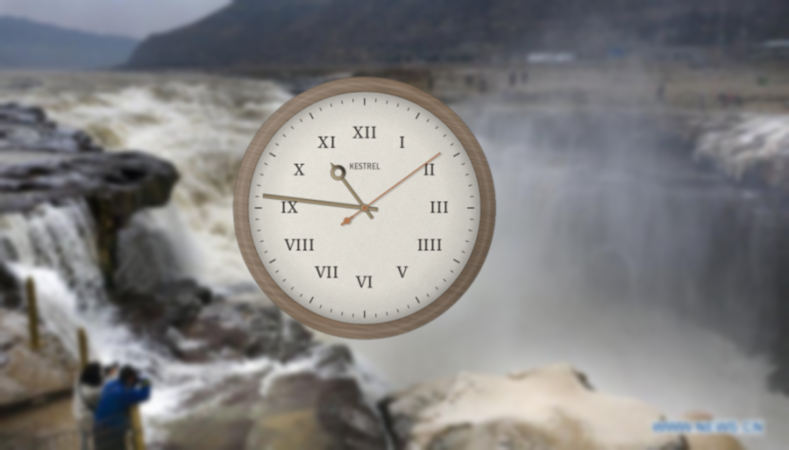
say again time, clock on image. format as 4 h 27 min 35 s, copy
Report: 10 h 46 min 09 s
